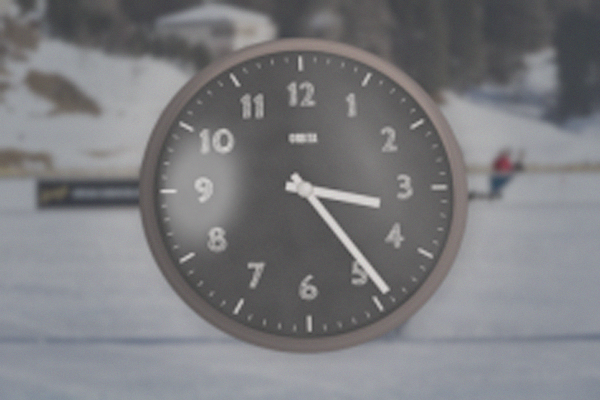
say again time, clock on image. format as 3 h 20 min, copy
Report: 3 h 24 min
